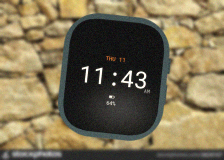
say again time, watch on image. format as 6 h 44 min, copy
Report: 11 h 43 min
